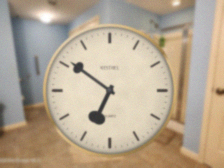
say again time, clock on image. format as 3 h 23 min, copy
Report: 6 h 51 min
